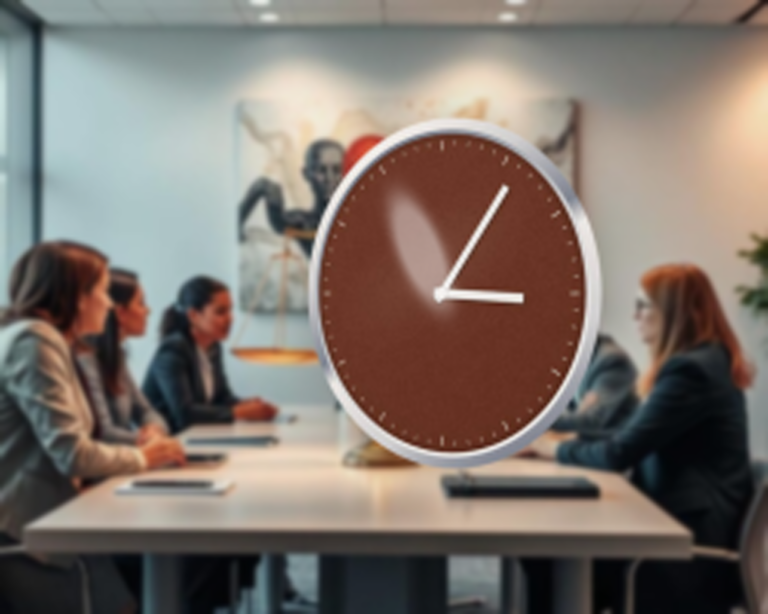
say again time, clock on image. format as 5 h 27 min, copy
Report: 3 h 06 min
